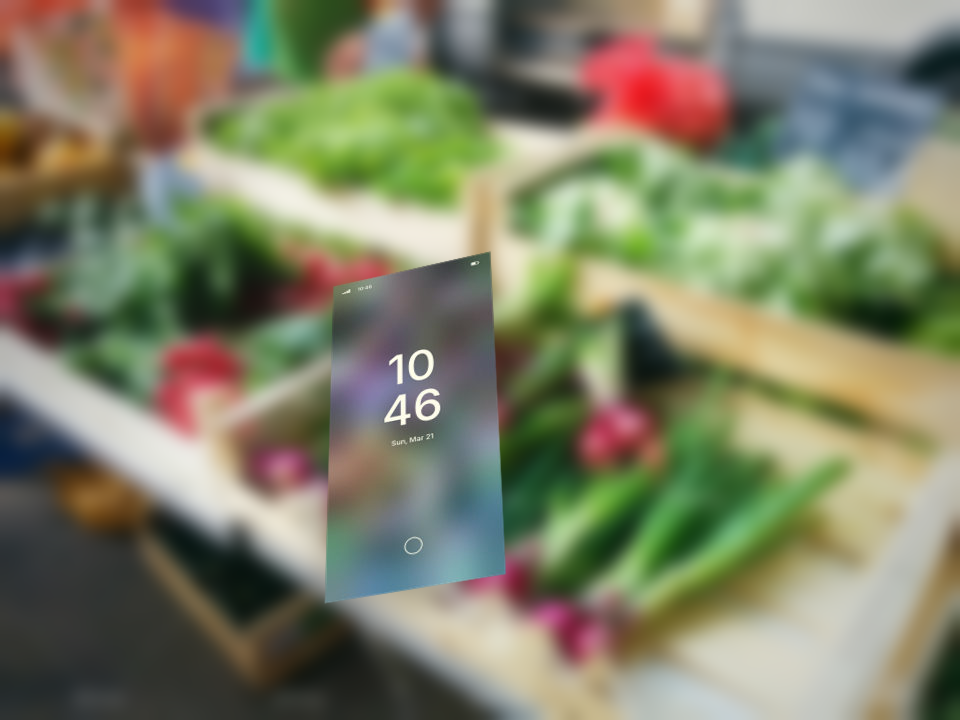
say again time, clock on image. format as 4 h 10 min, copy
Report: 10 h 46 min
